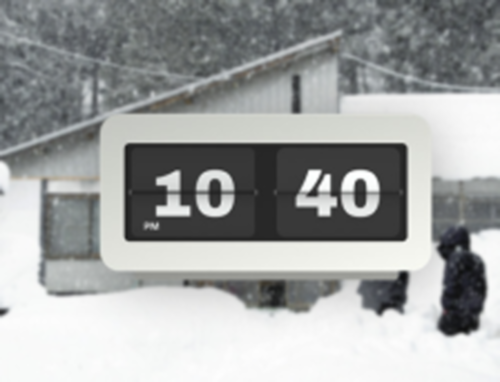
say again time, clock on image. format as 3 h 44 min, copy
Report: 10 h 40 min
